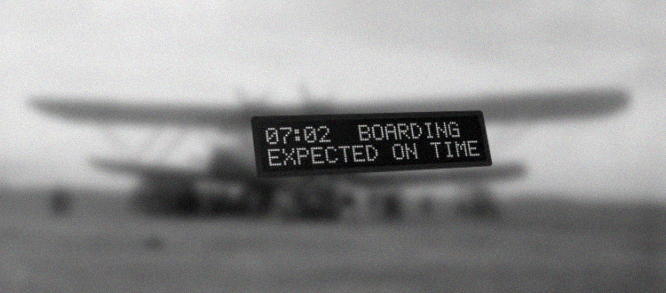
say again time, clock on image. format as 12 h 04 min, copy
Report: 7 h 02 min
